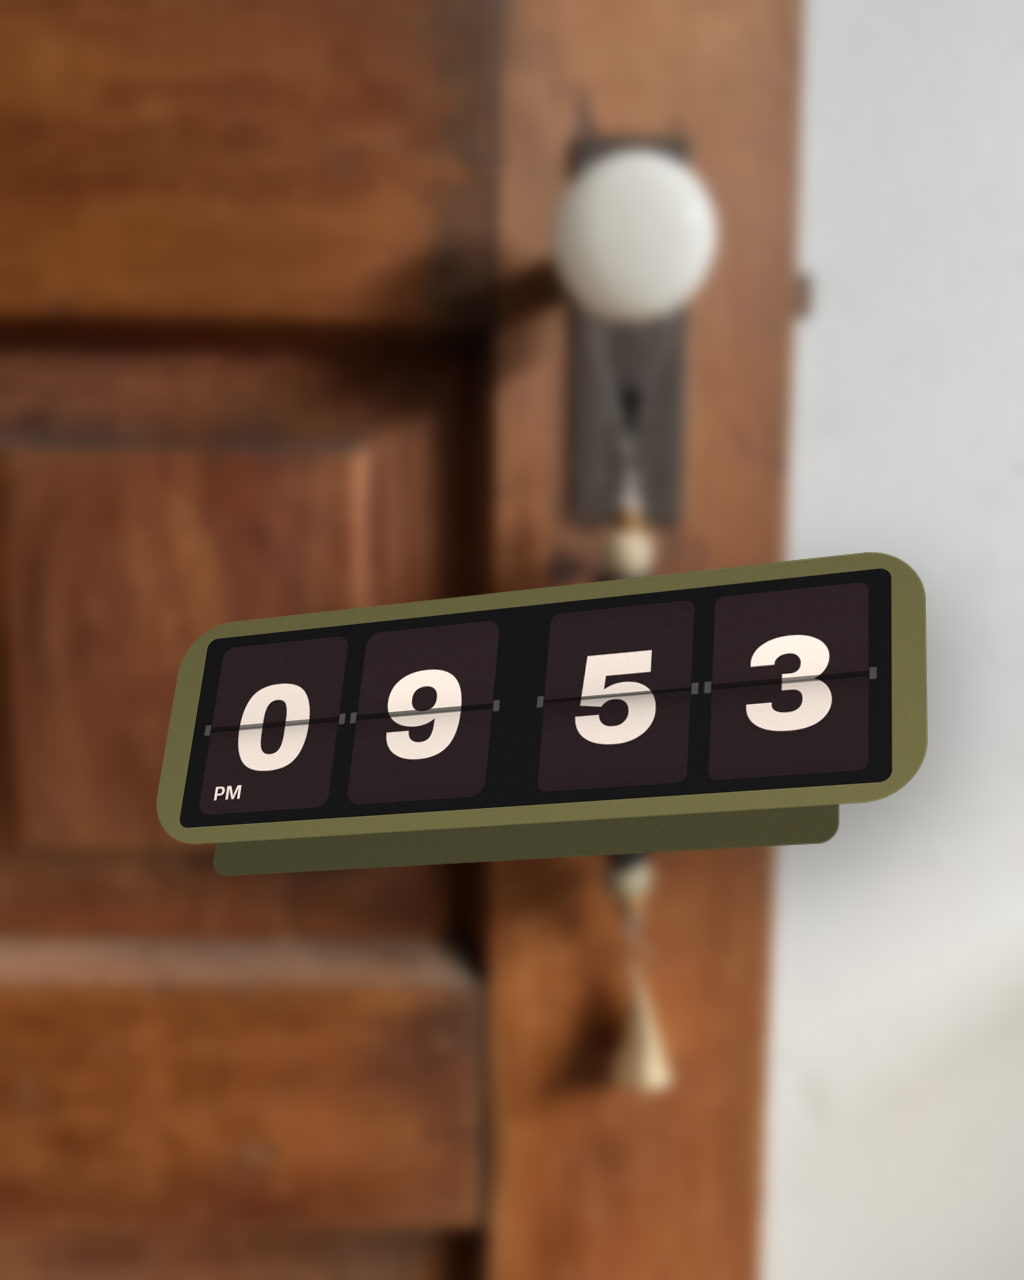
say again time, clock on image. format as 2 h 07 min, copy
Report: 9 h 53 min
